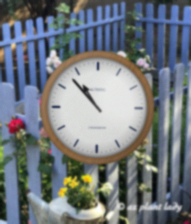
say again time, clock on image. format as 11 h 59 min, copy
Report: 10 h 53 min
